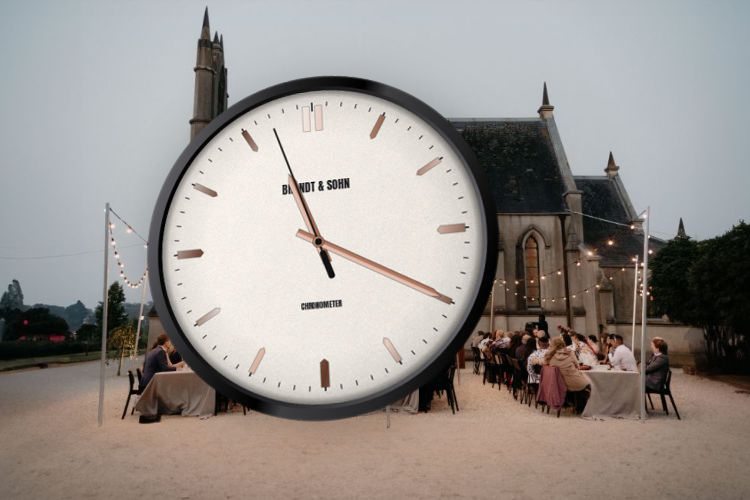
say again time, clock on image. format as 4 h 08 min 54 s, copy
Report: 11 h 19 min 57 s
